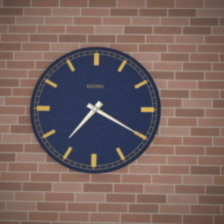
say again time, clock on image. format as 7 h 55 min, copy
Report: 7 h 20 min
